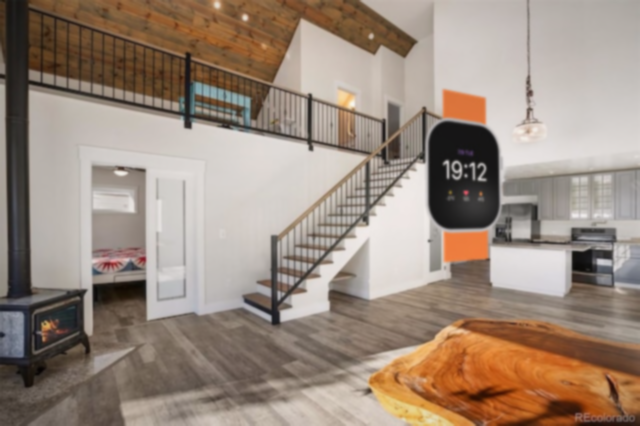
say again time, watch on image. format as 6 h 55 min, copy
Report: 19 h 12 min
